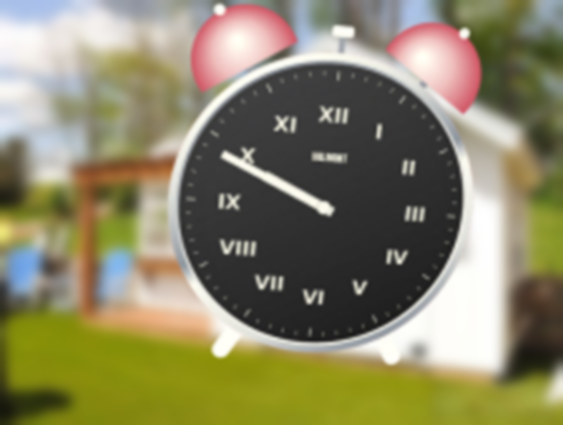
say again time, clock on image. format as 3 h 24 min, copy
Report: 9 h 49 min
